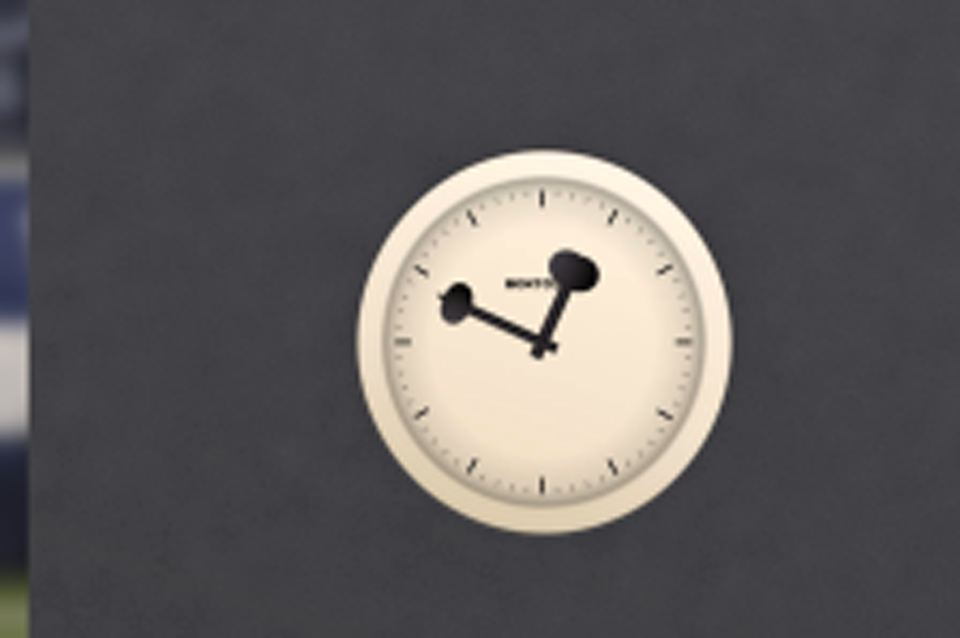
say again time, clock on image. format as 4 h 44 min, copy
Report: 12 h 49 min
